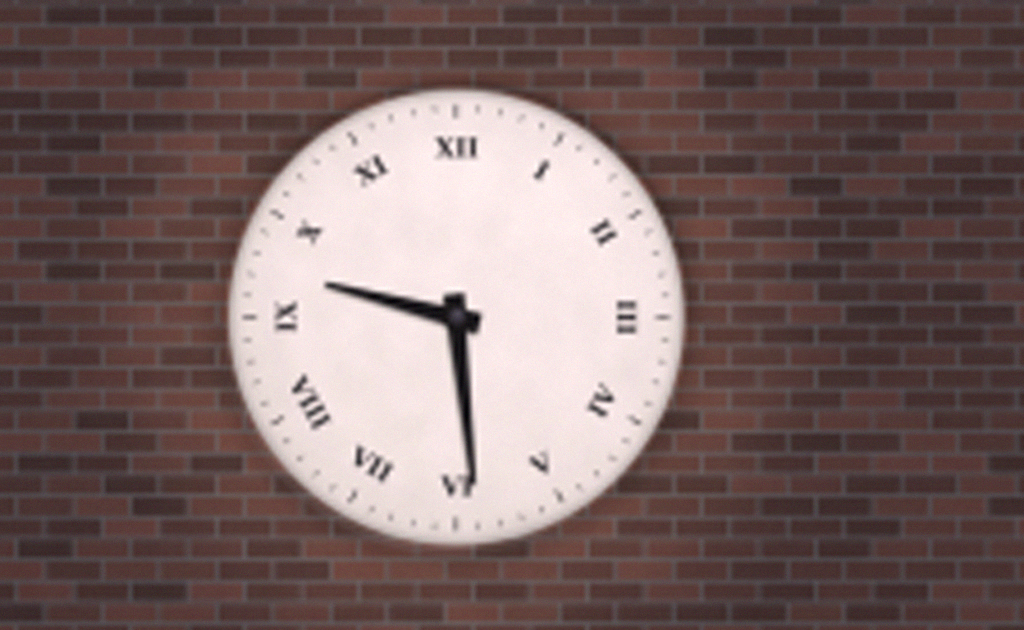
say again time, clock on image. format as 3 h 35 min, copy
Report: 9 h 29 min
